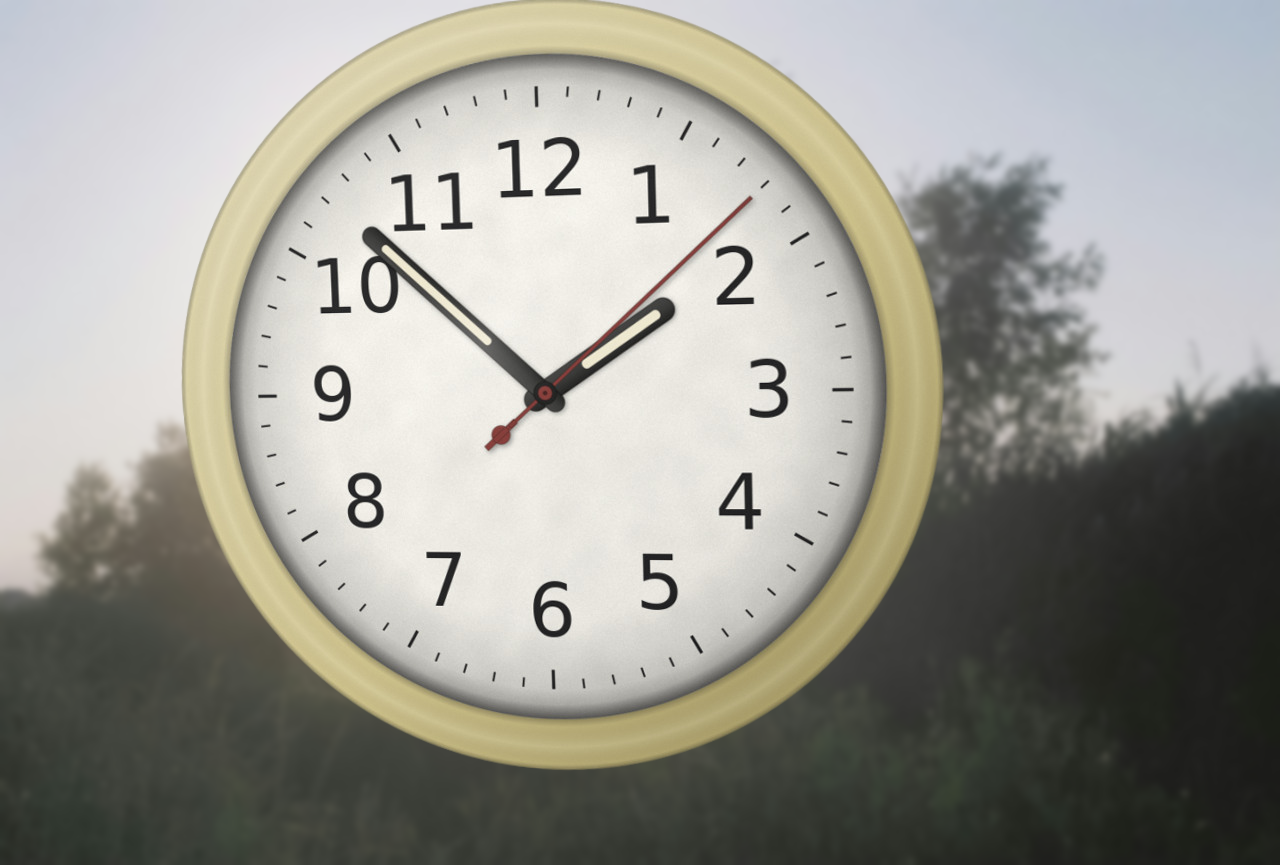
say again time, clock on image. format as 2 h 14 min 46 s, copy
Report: 1 h 52 min 08 s
